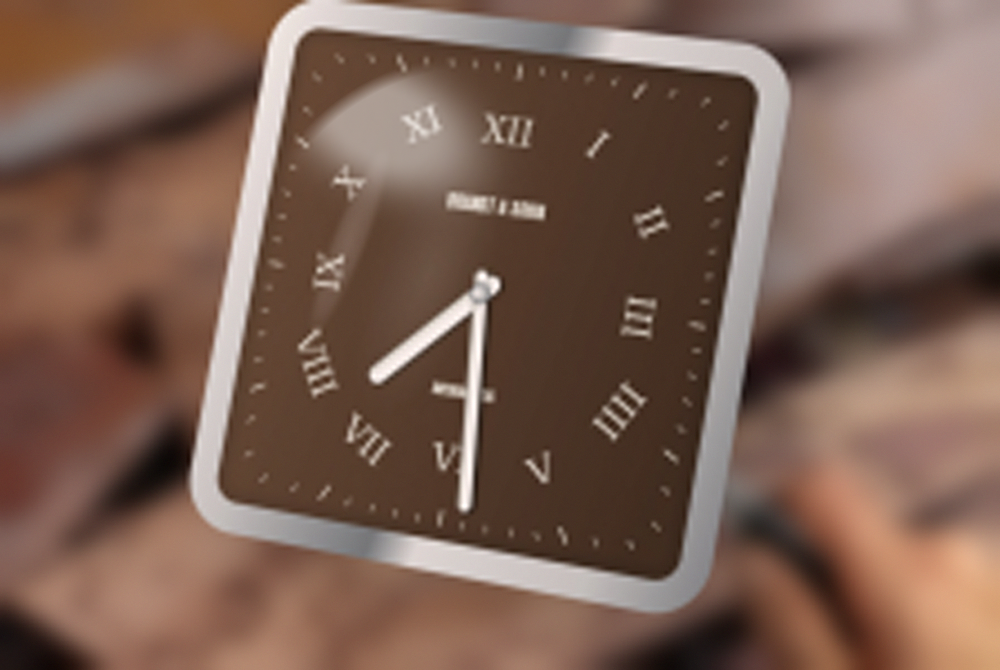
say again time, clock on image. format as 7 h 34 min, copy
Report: 7 h 29 min
